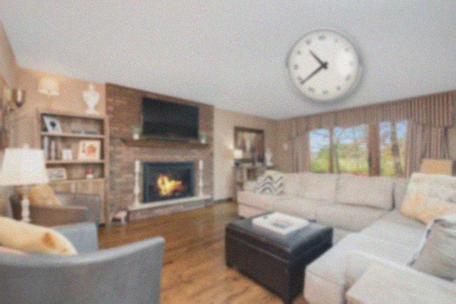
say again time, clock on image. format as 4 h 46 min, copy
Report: 10 h 39 min
